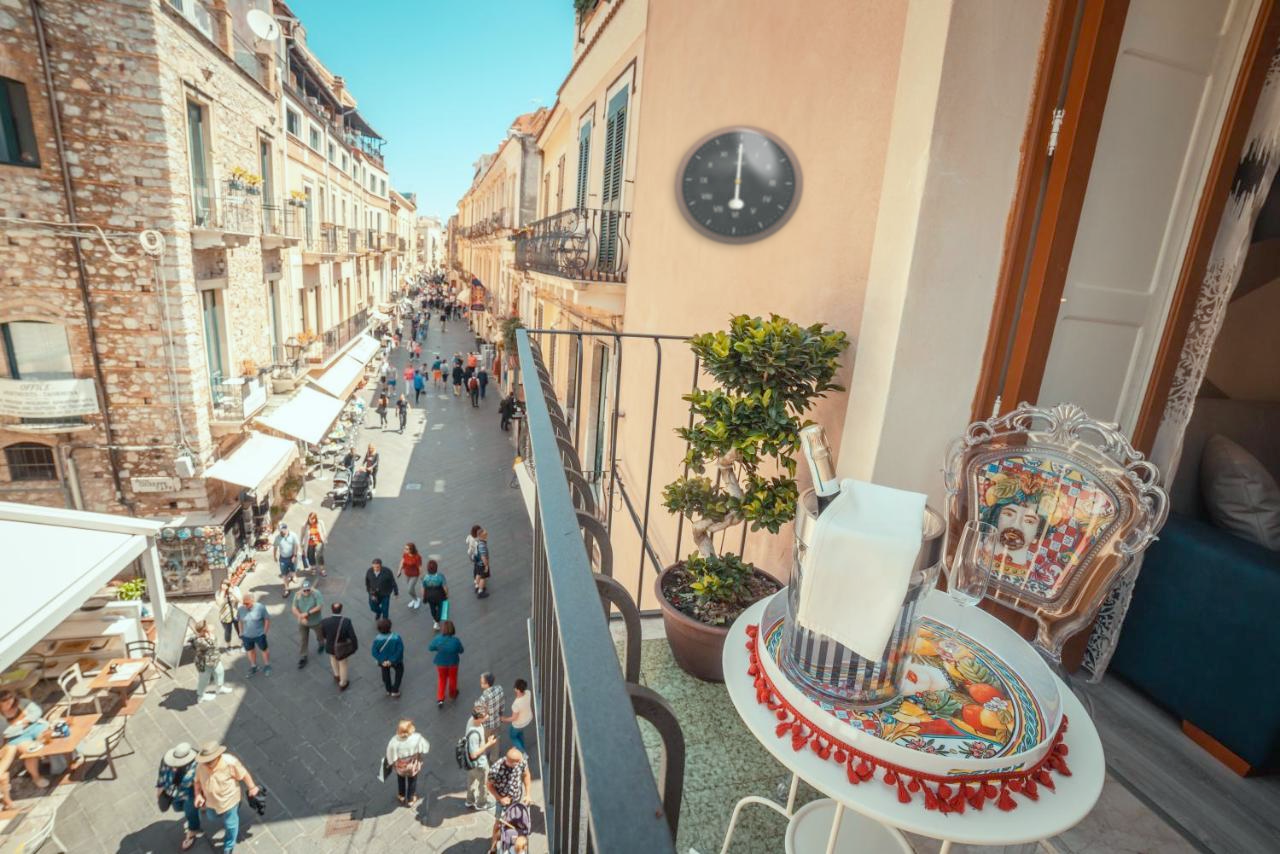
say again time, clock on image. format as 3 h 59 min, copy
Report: 6 h 00 min
